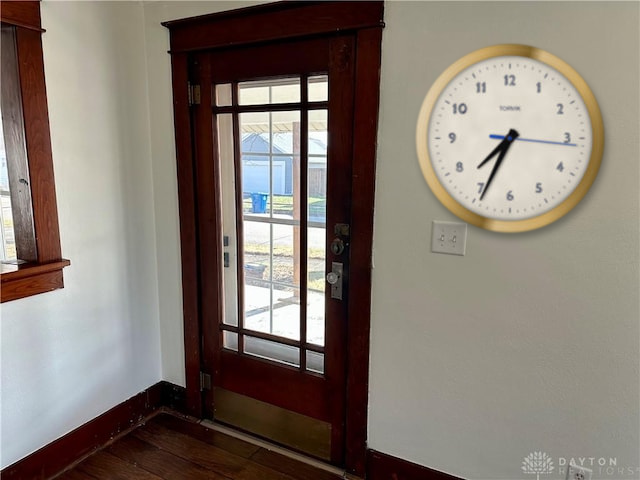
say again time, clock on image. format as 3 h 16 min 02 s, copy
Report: 7 h 34 min 16 s
